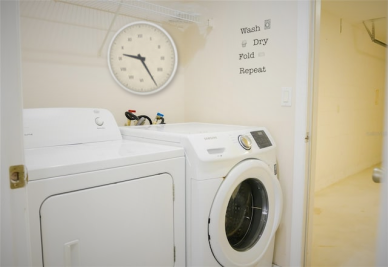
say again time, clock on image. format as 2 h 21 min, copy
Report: 9 h 25 min
